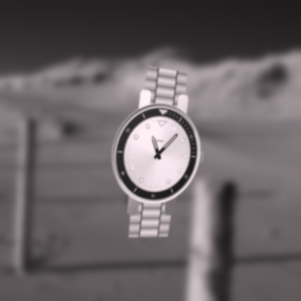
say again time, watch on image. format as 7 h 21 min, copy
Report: 11 h 07 min
